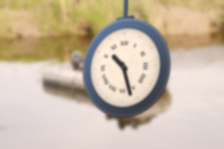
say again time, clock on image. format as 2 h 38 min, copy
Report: 10 h 27 min
